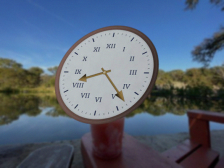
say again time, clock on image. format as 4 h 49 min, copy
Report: 8 h 23 min
